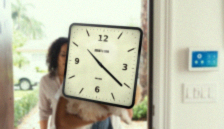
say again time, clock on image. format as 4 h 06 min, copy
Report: 10 h 21 min
